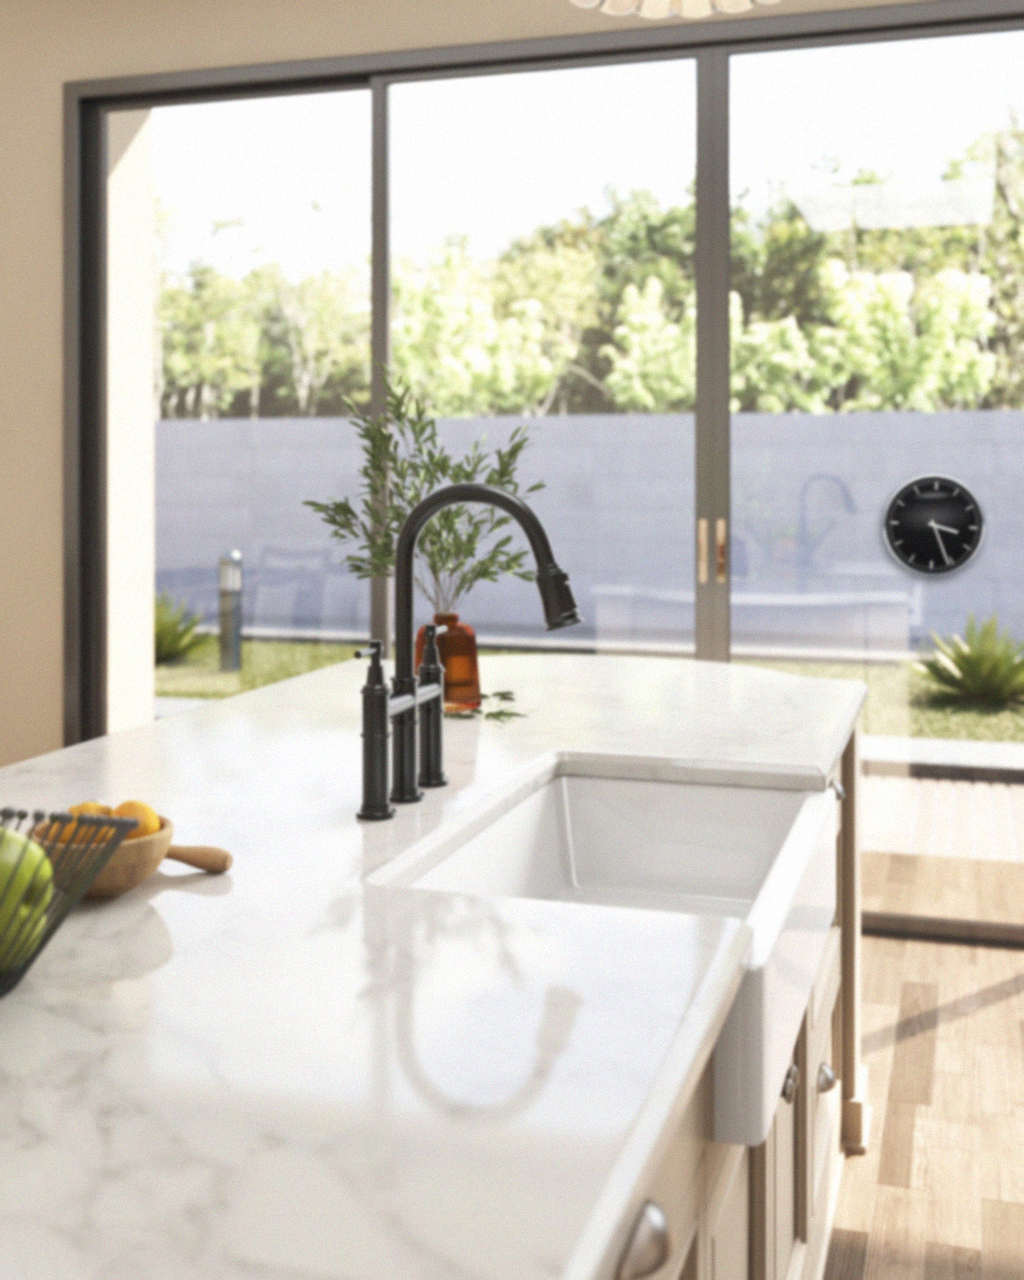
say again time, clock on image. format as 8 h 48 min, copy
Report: 3 h 26 min
